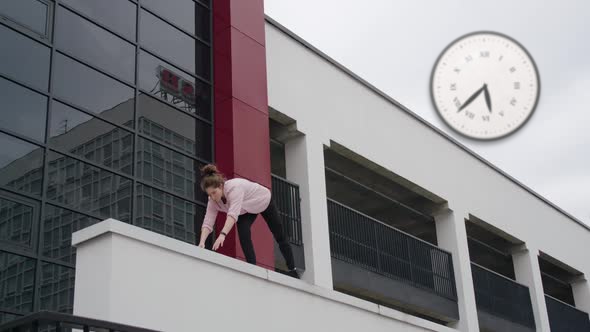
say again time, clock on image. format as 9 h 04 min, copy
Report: 5 h 38 min
